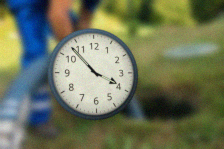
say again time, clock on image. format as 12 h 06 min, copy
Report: 3 h 53 min
